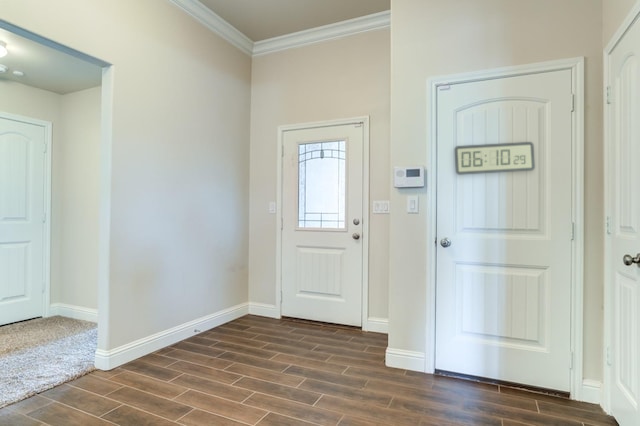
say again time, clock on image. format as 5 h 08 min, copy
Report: 6 h 10 min
